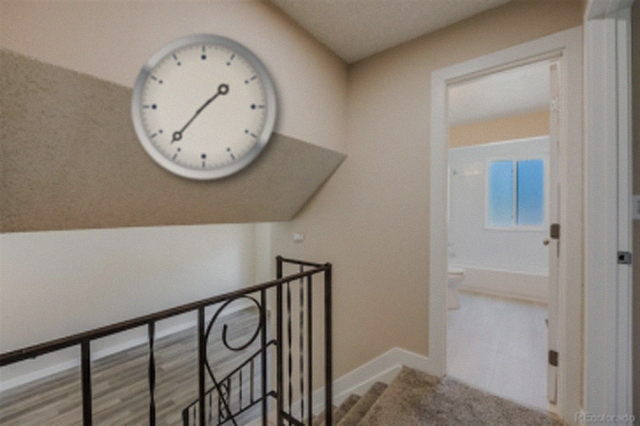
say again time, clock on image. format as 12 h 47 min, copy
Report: 1 h 37 min
